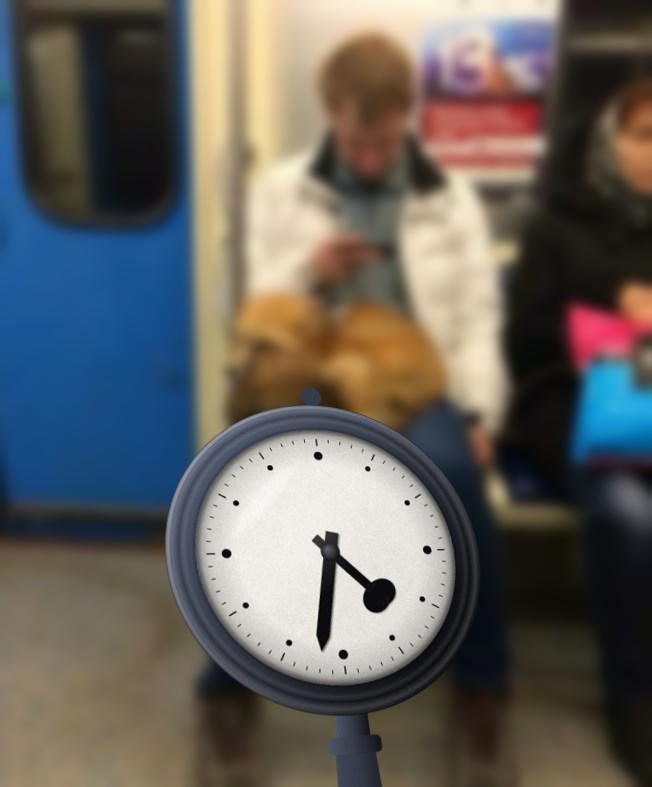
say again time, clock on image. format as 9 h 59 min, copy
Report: 4 h 32 min
